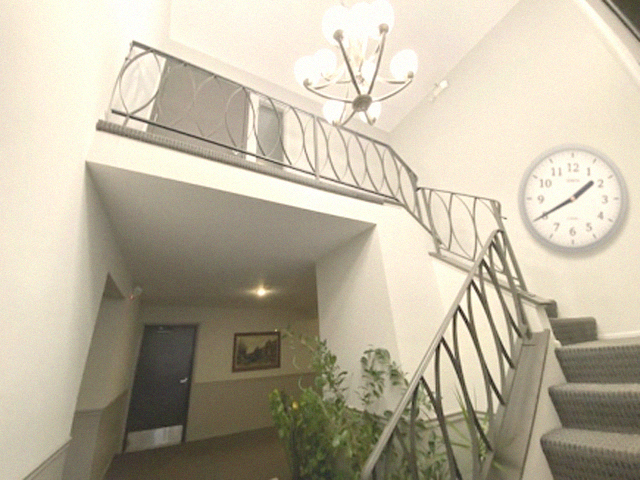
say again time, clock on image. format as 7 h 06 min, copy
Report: 1 h 40 min
